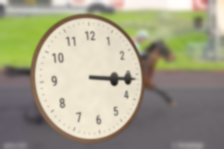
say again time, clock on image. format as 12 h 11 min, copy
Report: 3 h 16 min
